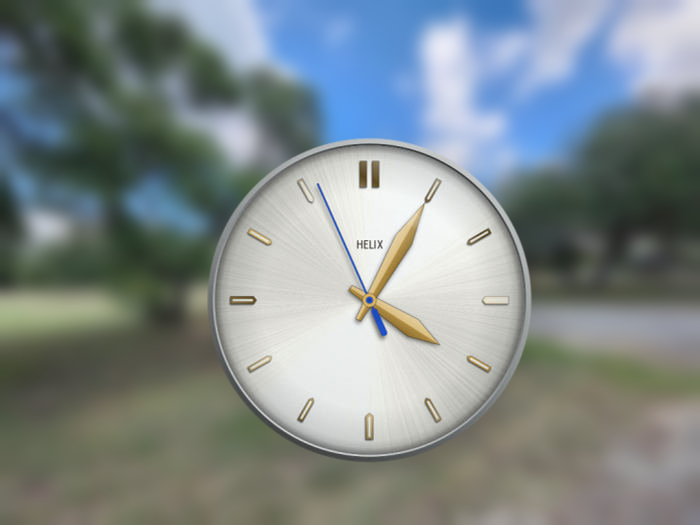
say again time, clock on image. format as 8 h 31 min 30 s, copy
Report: 4 h 04 min 56 s
